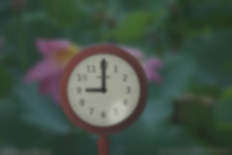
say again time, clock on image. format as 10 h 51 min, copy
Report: 9 h 00 min
